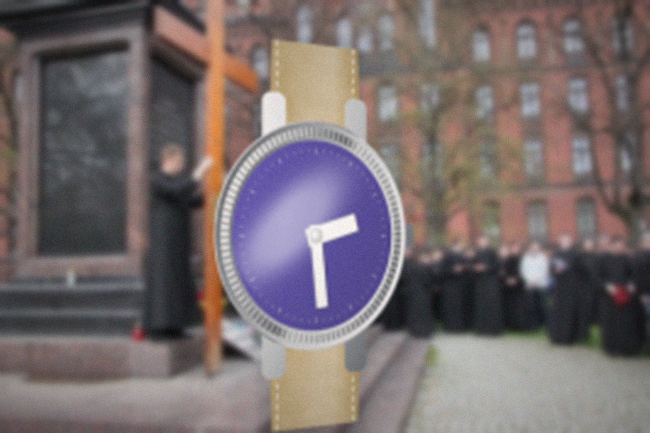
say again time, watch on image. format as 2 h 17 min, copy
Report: 2 h 29 min
